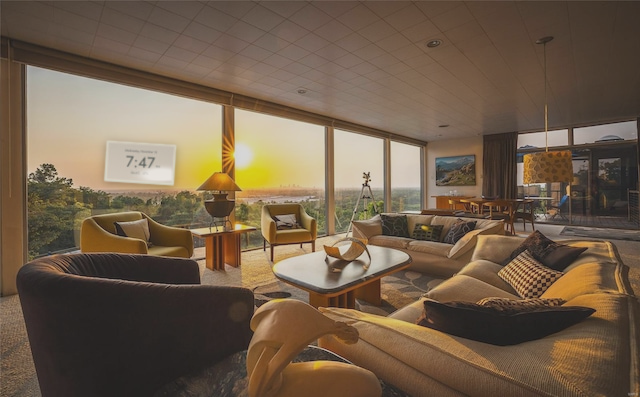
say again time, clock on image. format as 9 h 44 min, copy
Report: 7 h 47 min
